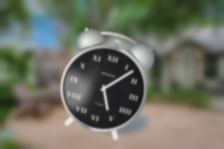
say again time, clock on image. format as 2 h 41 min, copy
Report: 5 h 07 min
